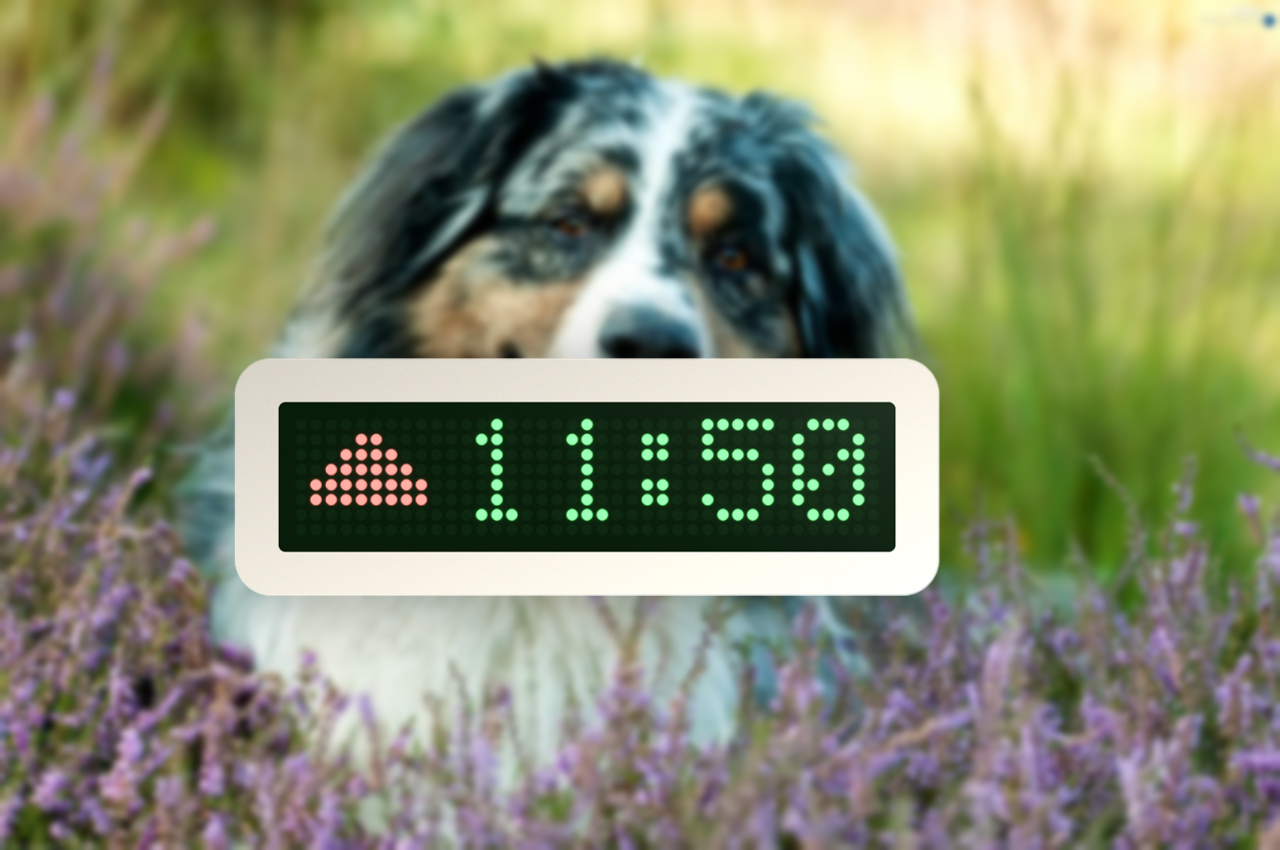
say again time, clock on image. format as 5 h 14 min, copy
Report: 11 h 50 min
